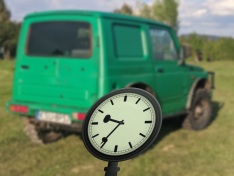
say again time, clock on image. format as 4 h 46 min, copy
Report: 9 h 36 min
